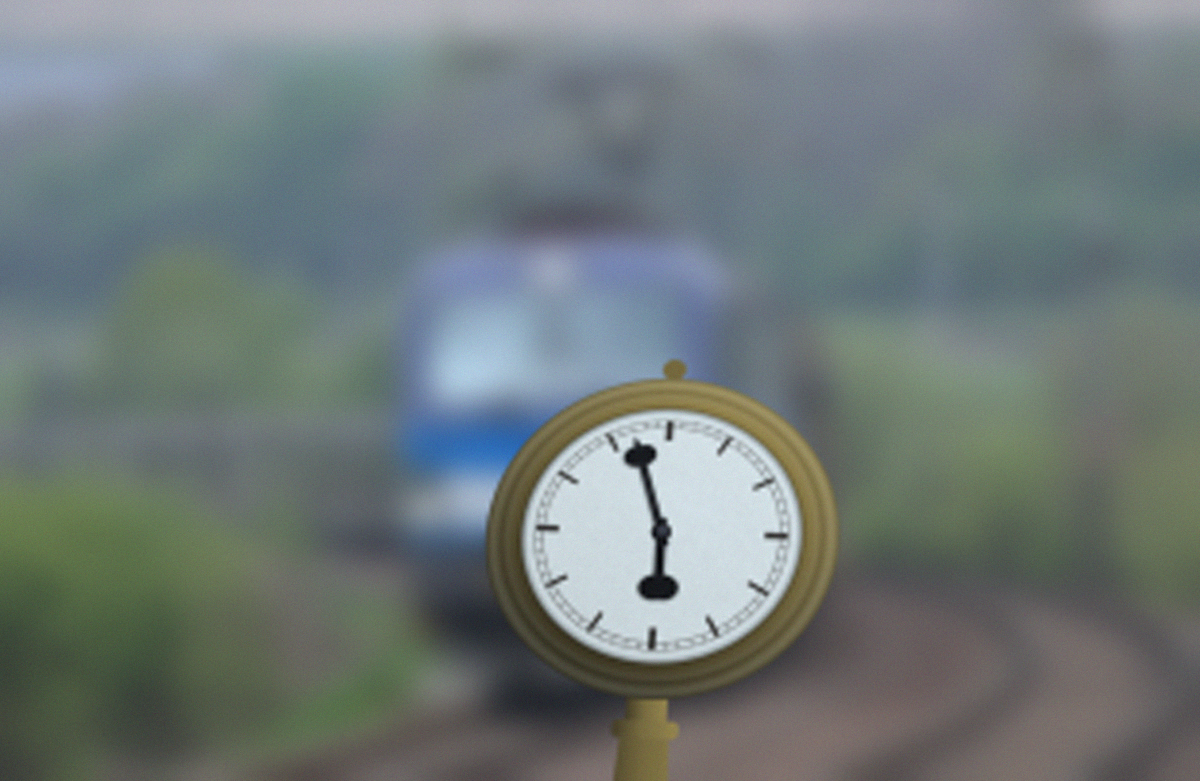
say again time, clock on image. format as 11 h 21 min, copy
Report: 5 h 57 min
